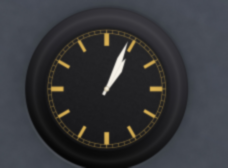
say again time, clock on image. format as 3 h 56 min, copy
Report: 1 h 04 min
